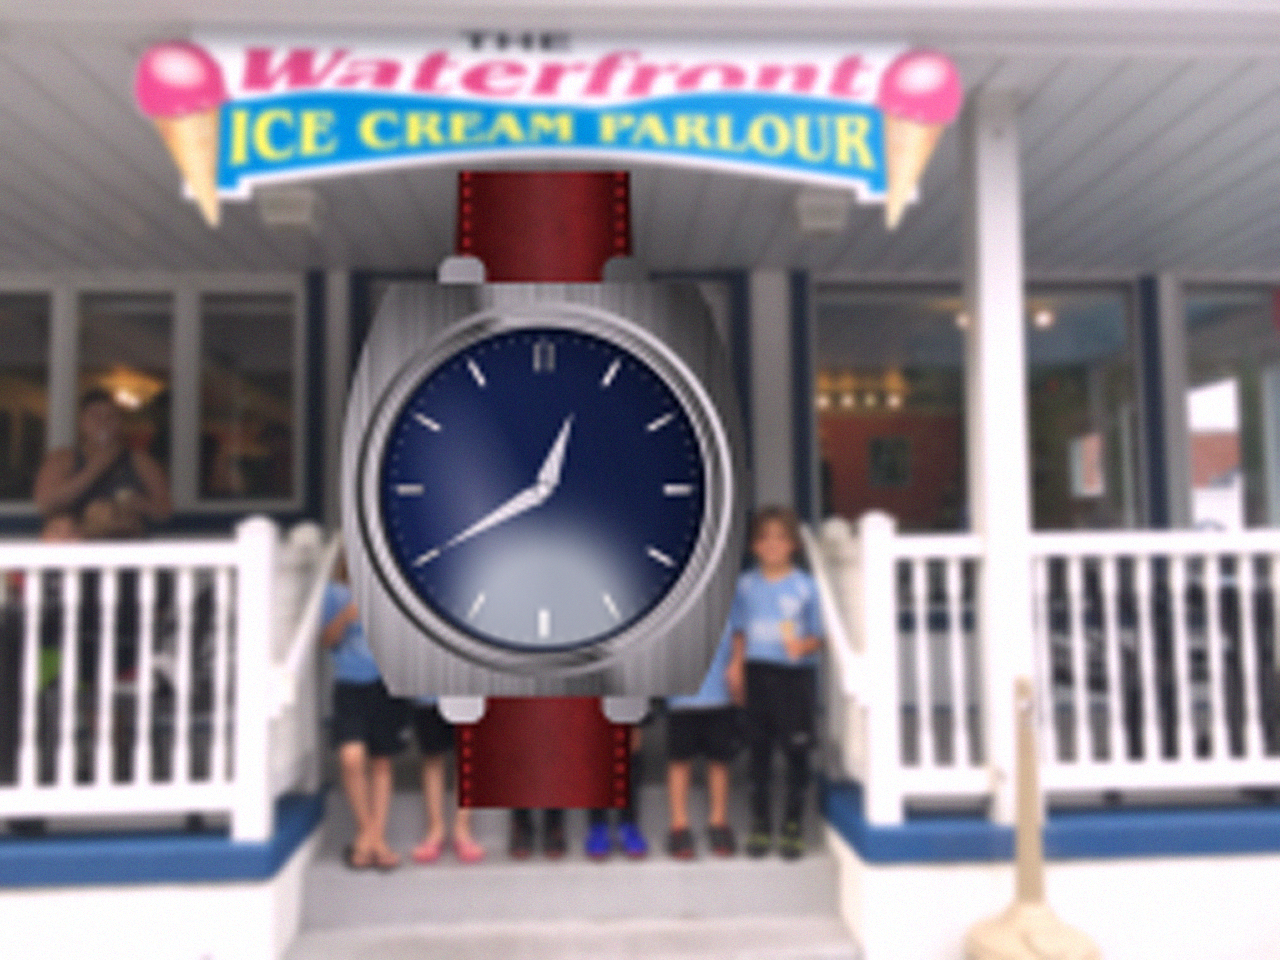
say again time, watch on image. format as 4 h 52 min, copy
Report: 12 h 40 min
